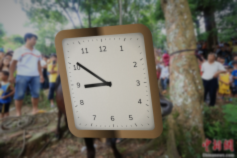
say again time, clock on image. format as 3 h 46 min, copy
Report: 8 h 51 min
